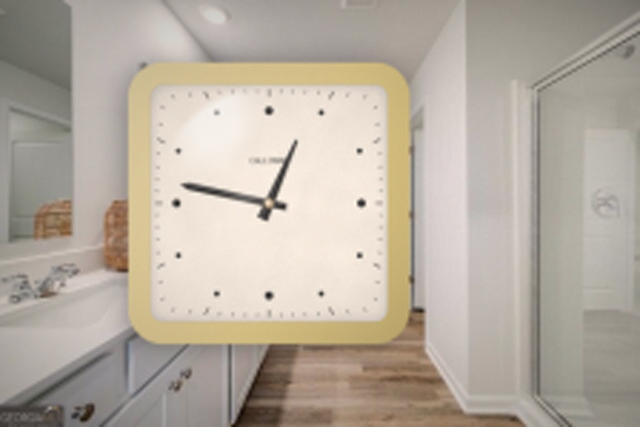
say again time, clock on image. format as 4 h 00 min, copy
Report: 12 h 47 min
